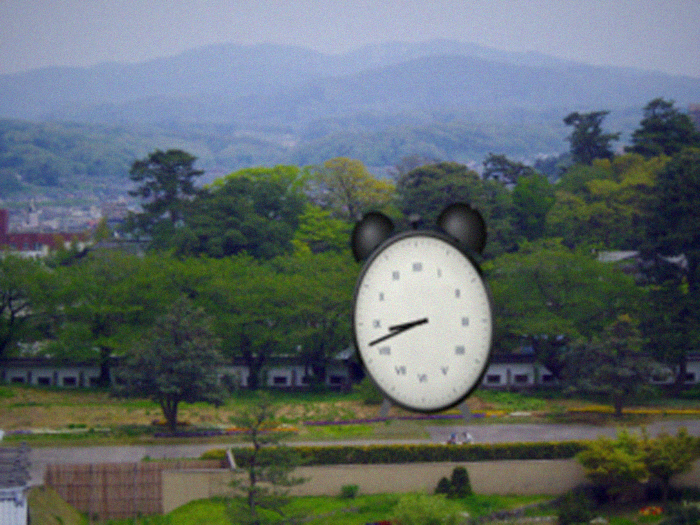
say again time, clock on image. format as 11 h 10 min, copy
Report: 8 h 42 min
